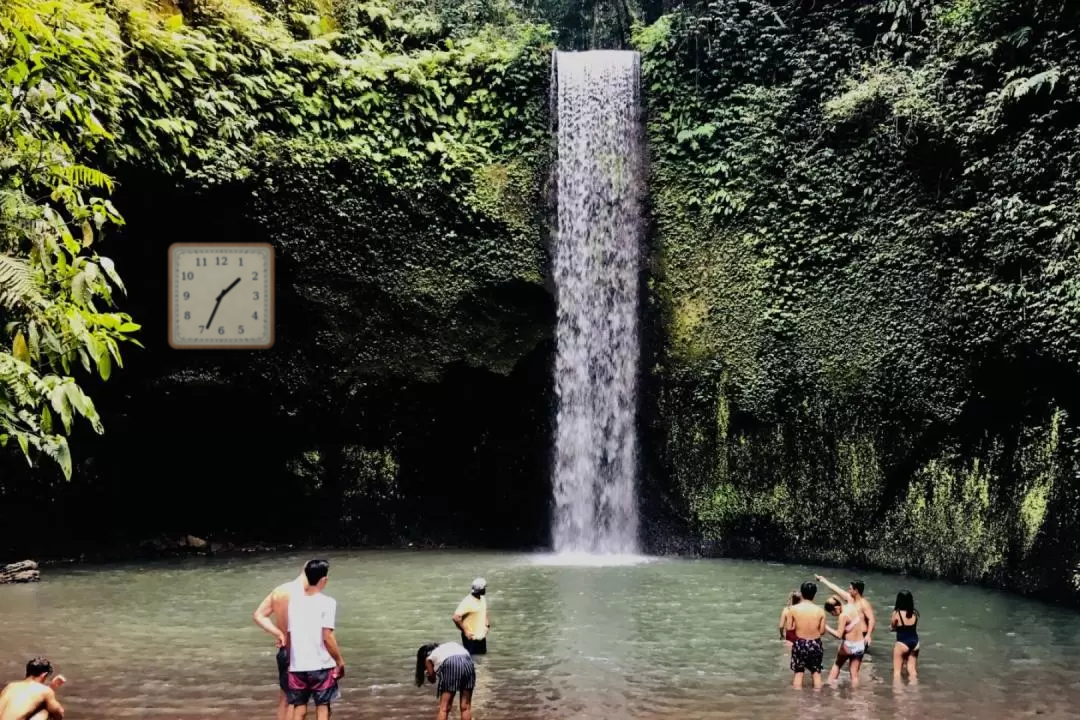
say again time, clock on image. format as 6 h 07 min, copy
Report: 1 h 34 min
